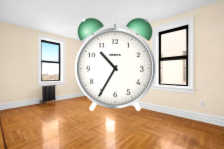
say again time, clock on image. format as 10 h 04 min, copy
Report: 10 h 35 min
